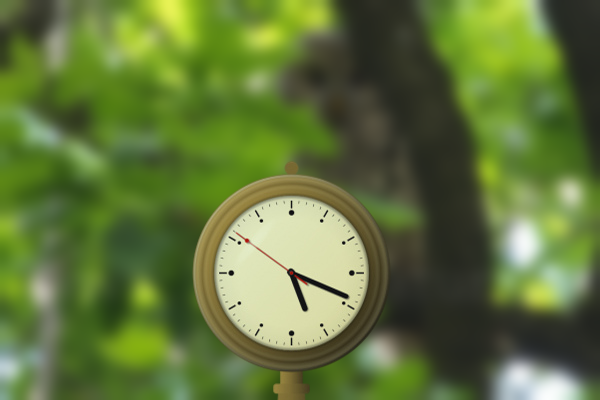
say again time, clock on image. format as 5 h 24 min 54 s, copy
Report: 5 h 18 min 51 s
